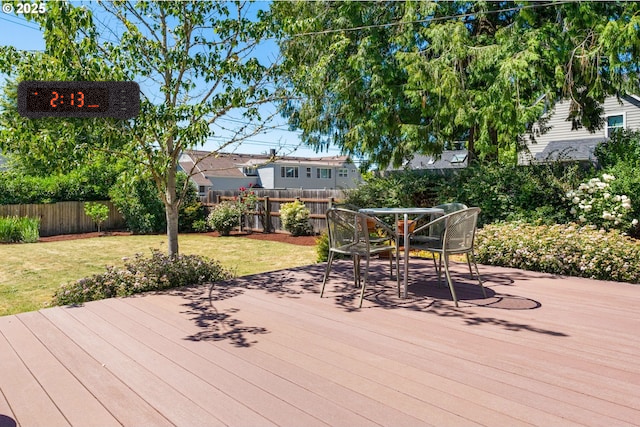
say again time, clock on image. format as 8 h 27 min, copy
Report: 2 h 13 min
